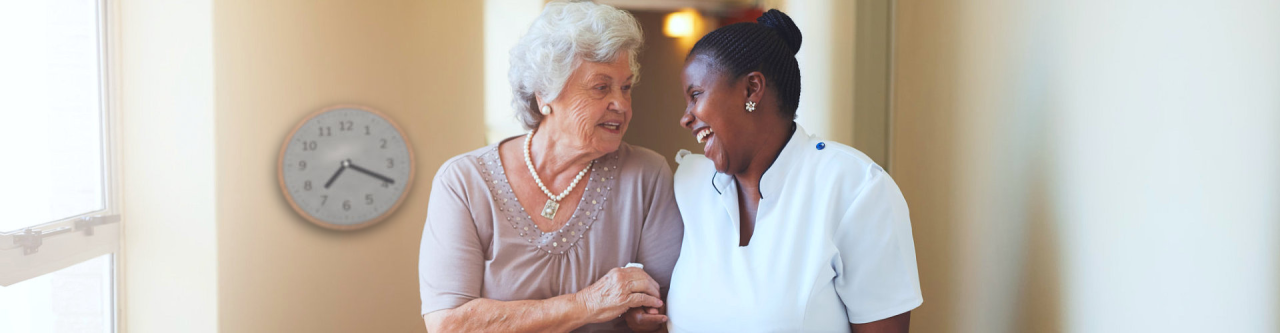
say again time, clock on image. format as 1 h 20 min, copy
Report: 7 h 19 min
